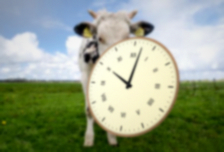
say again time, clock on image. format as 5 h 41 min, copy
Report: 10 h 02 min
